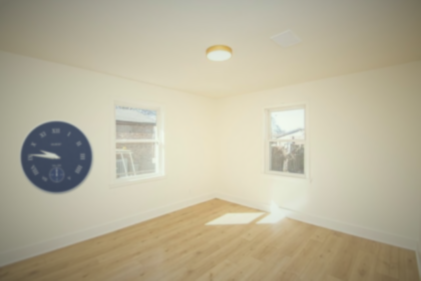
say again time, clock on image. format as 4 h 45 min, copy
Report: 9 h 46 min
